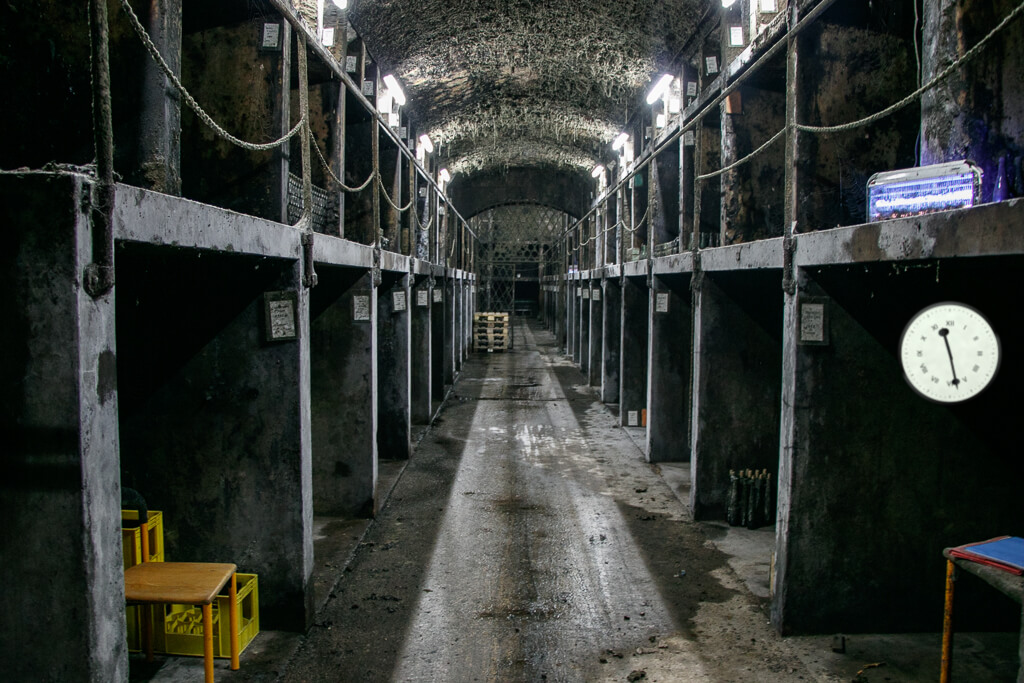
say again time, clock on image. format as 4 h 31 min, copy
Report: 11 h 28 min
